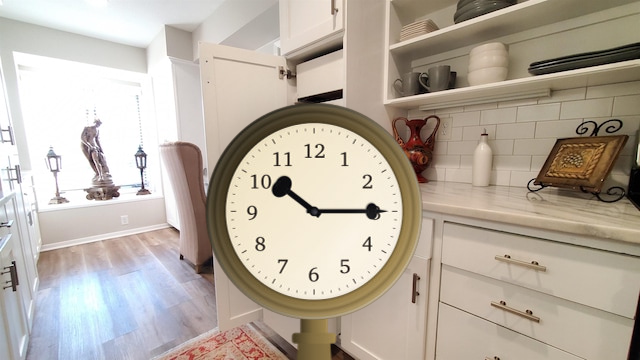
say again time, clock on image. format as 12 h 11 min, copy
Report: 10 h 15 min
